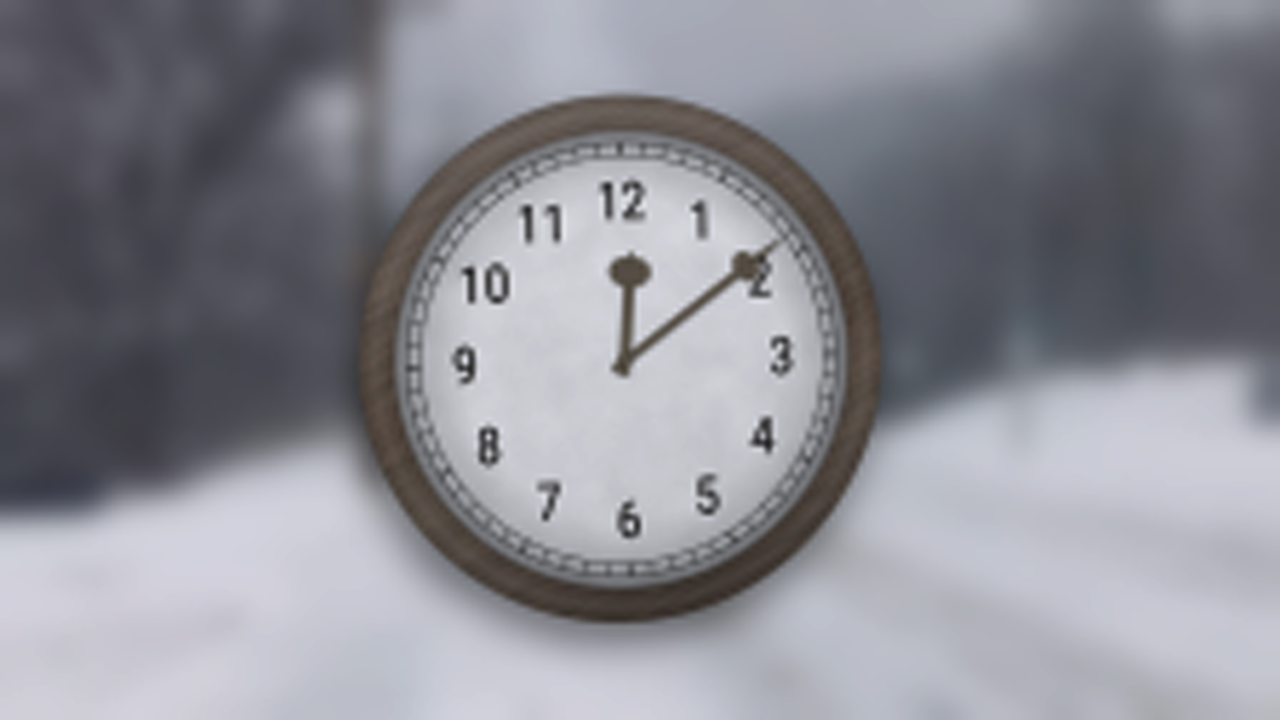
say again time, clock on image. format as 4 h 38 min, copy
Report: 12 h 09 min
